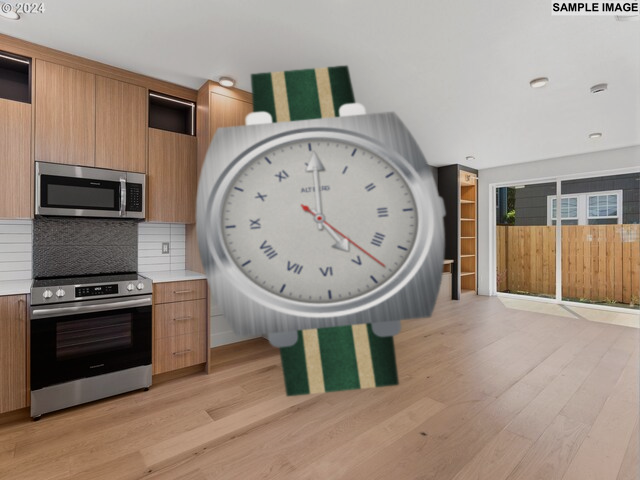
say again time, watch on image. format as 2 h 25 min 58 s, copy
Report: 5 h 00 min 23 s
